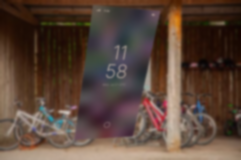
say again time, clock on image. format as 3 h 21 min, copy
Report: 11 h 58 min
